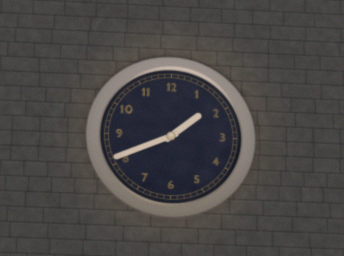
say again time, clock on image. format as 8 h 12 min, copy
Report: 1 h 41 min
